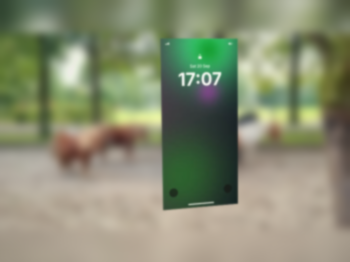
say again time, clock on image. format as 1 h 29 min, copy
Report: 17 h 07 min
